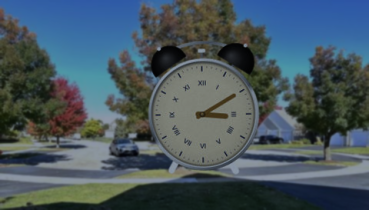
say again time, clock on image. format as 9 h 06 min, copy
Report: 3 h 10 min
